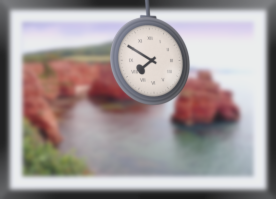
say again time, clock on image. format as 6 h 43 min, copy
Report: 7 h 50 min
